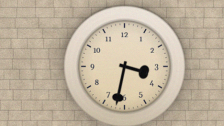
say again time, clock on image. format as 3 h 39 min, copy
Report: 3 h 32 min
